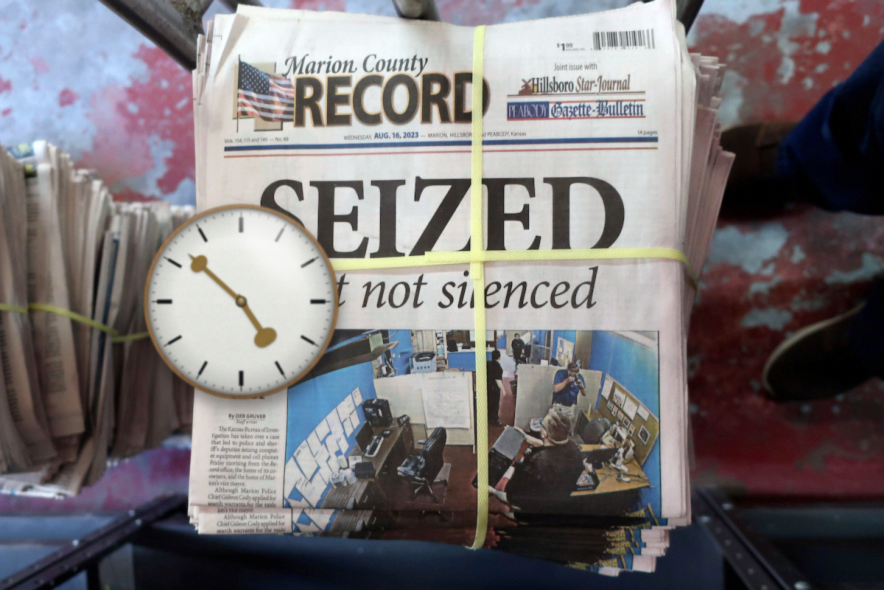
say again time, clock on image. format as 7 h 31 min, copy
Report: 4 h 52 min
